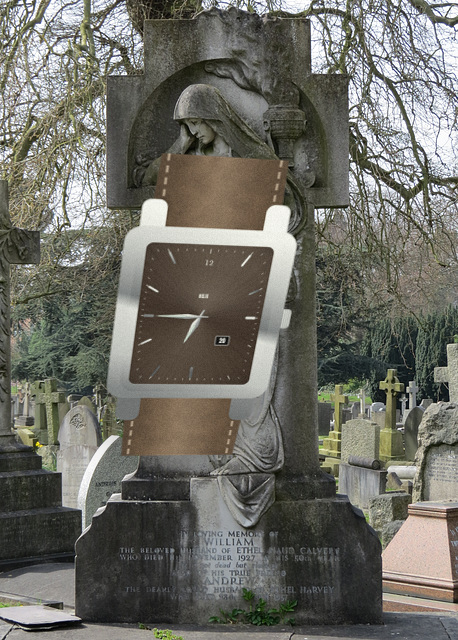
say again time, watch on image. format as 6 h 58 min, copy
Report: 6 h 45 min
